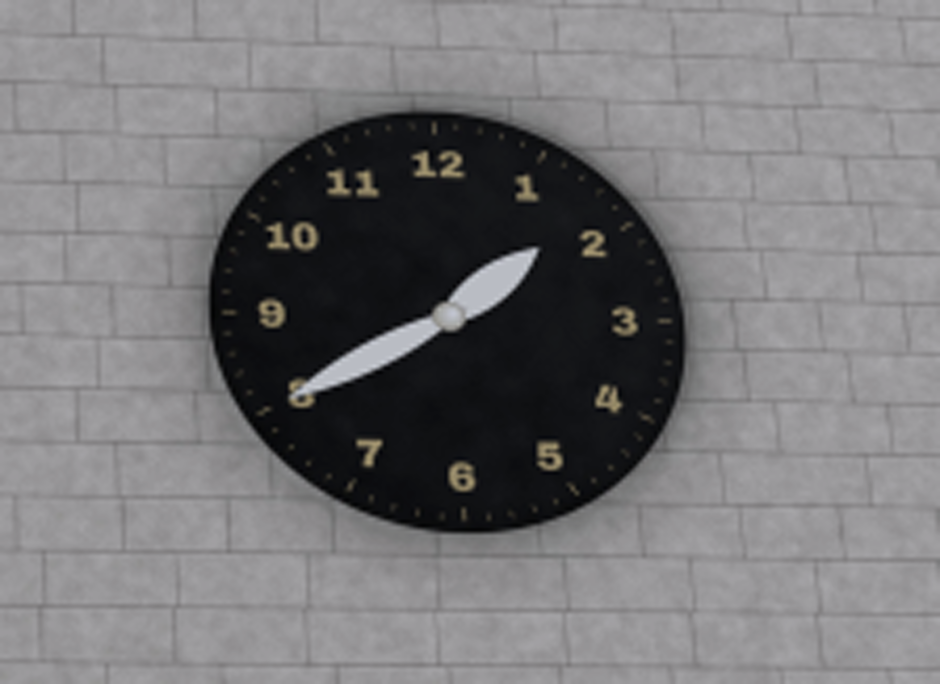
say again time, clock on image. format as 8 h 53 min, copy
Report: 1 h 40 min
